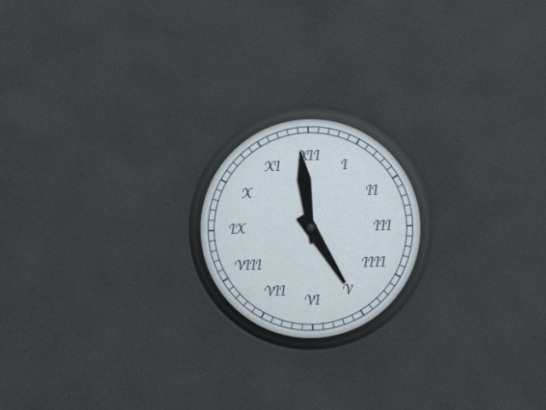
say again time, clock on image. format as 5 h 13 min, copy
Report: 4 h 59 min
